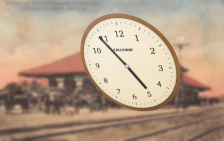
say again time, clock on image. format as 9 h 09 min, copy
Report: 4 h 54 min
